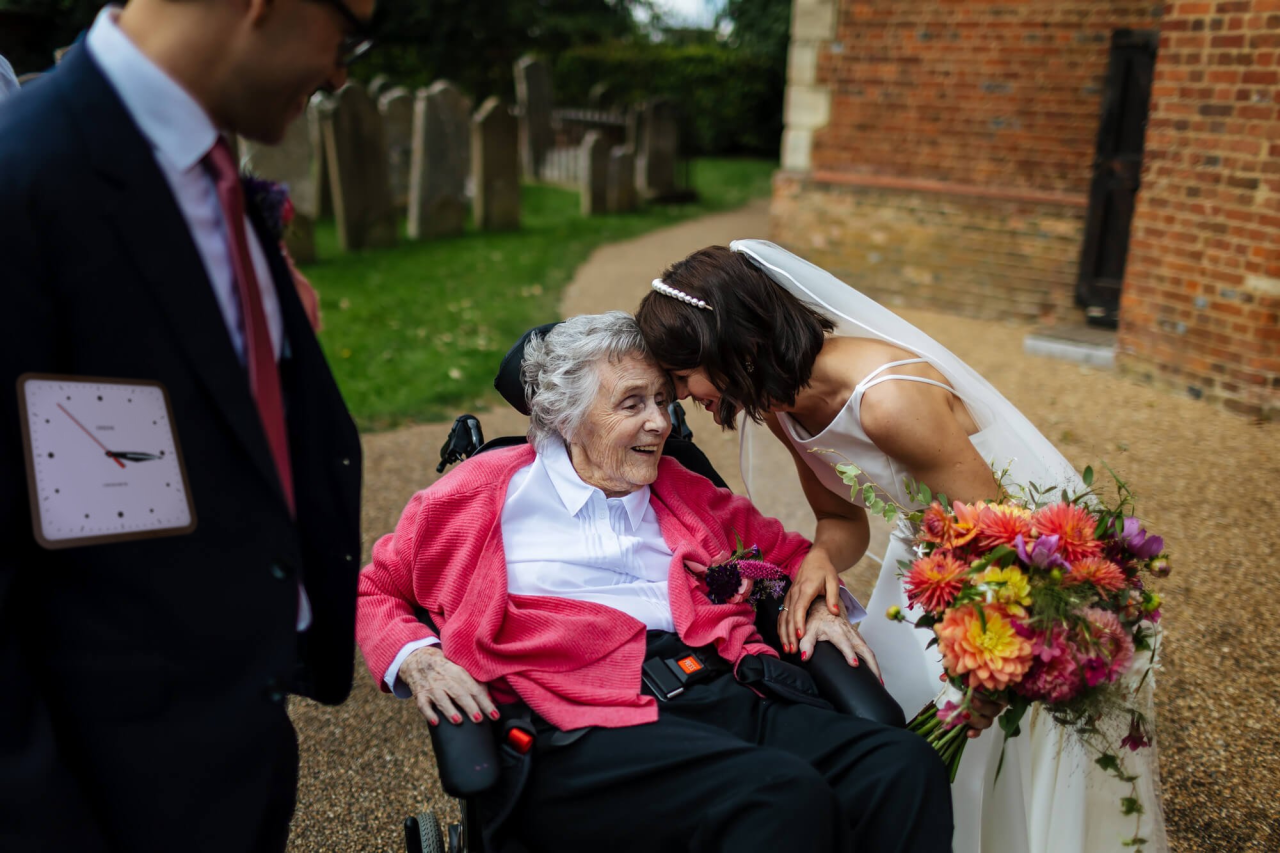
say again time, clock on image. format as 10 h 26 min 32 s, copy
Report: 3 h 15 min 53 s
